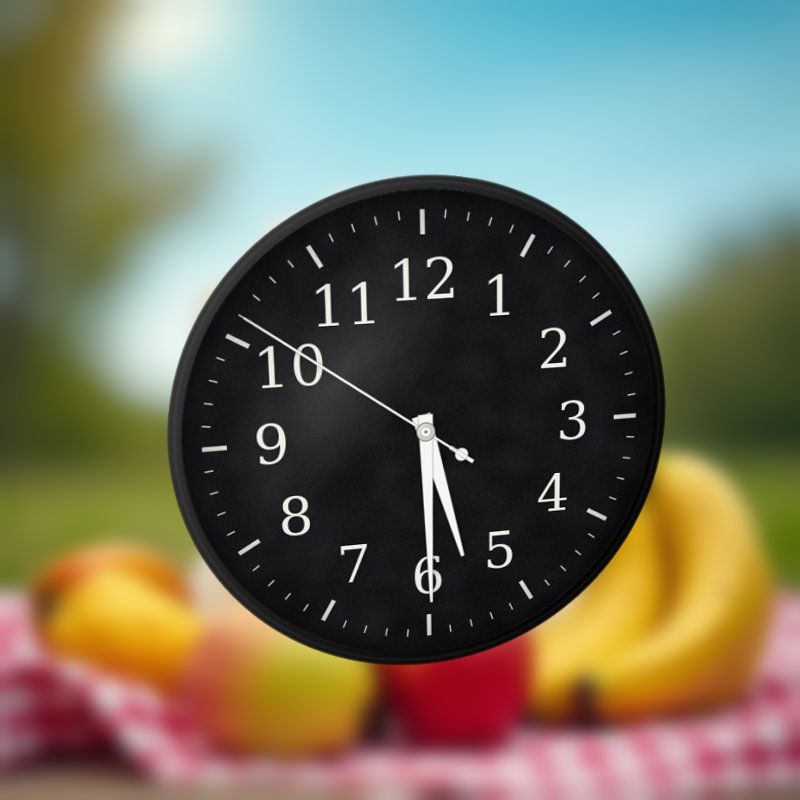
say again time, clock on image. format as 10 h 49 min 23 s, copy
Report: 5 h 29 min 51 s
